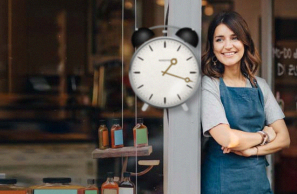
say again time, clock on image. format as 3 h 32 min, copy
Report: 1 h 18 min
